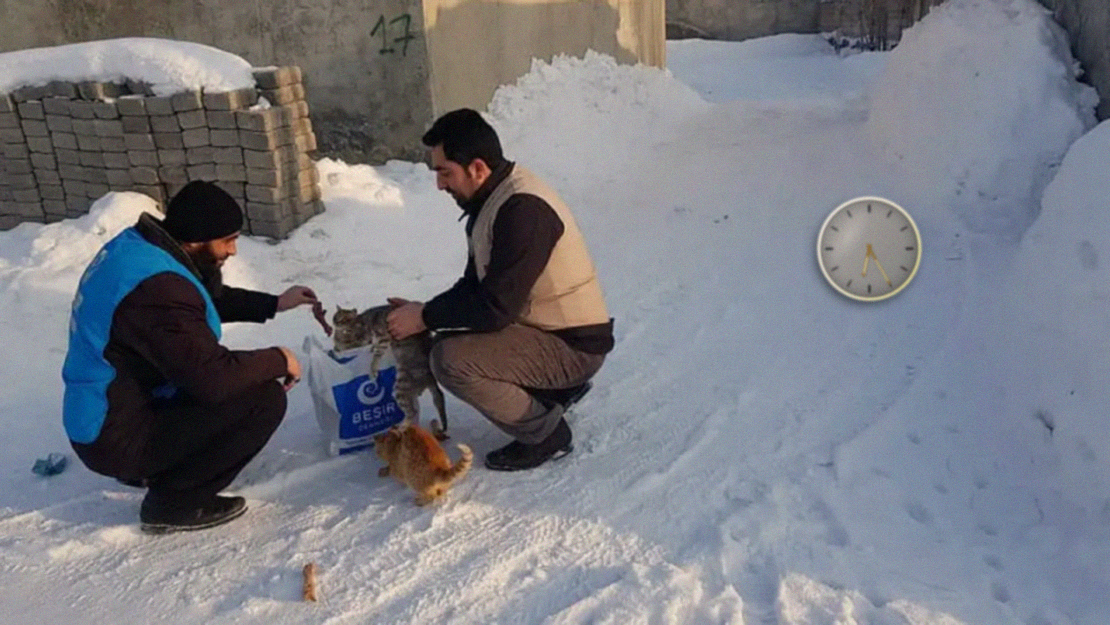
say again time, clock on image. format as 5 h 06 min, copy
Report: 6 h 25 min
